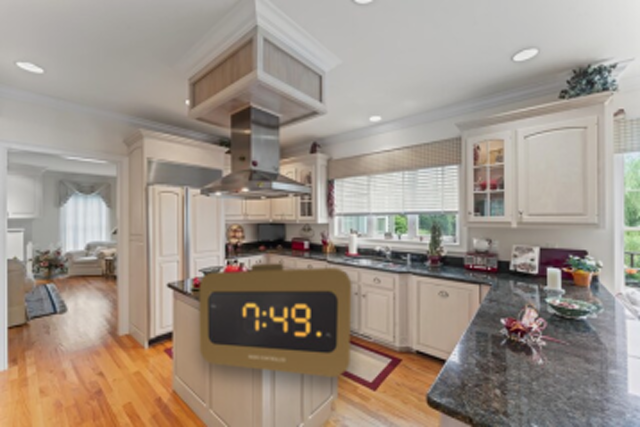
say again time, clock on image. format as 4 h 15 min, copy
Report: 7 h 49 min
